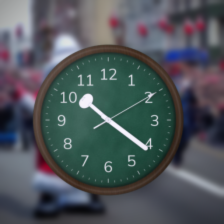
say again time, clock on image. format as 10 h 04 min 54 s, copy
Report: 10 h 21 min 10 s
